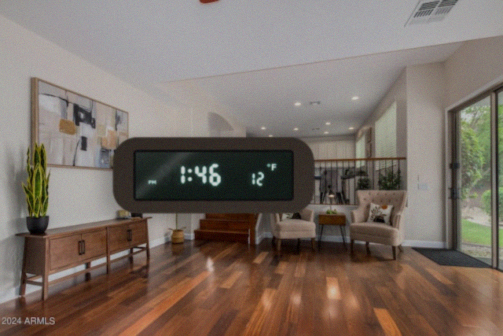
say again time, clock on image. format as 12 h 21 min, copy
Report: 1 h 46 min
